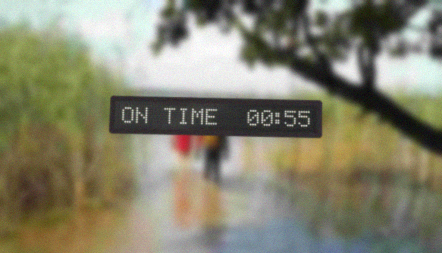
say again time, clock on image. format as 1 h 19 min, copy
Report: 0 h 55 min
